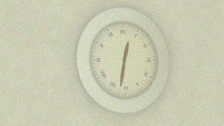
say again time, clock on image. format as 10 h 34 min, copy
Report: 12 h 32 min
